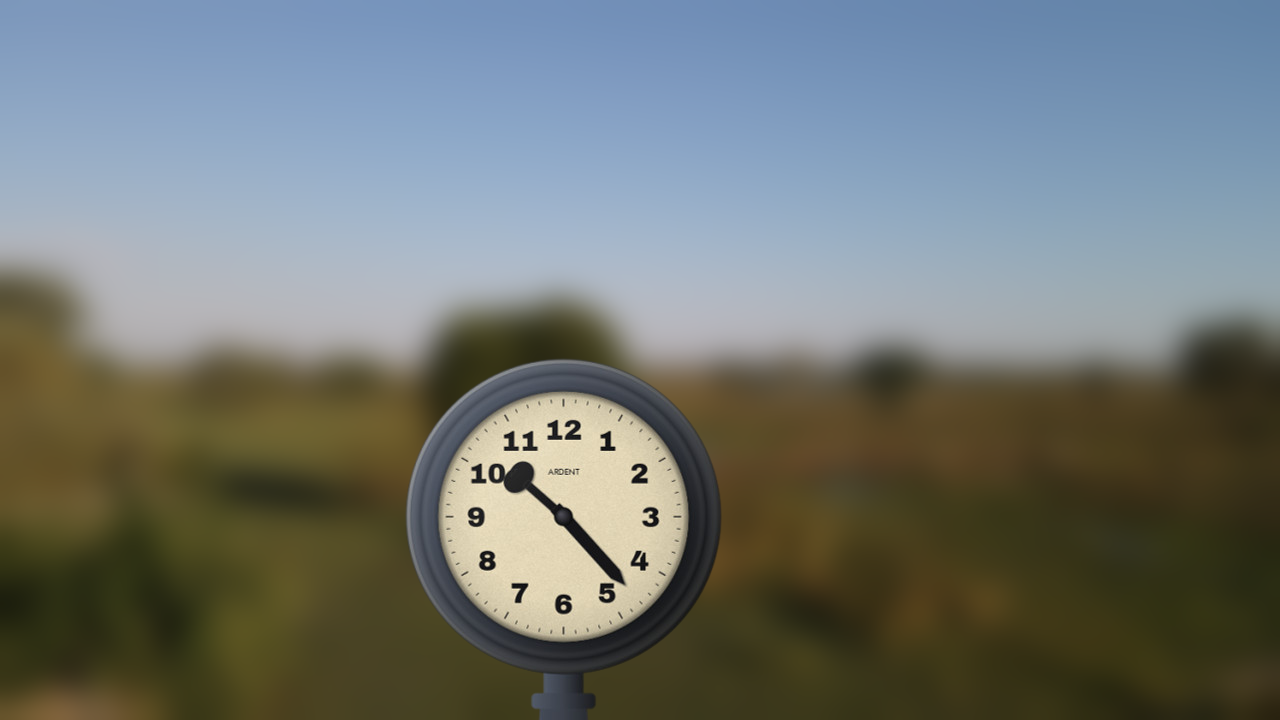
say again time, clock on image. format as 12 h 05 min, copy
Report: 10 h 23 min
